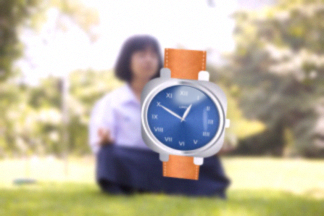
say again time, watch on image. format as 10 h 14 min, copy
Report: 12 h 50 min
